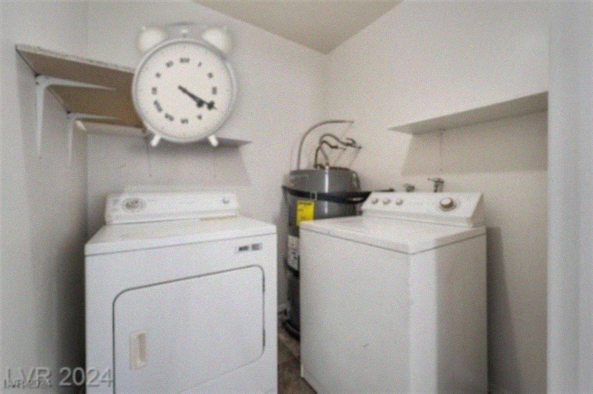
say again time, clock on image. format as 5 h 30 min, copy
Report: 4 h 20 min
